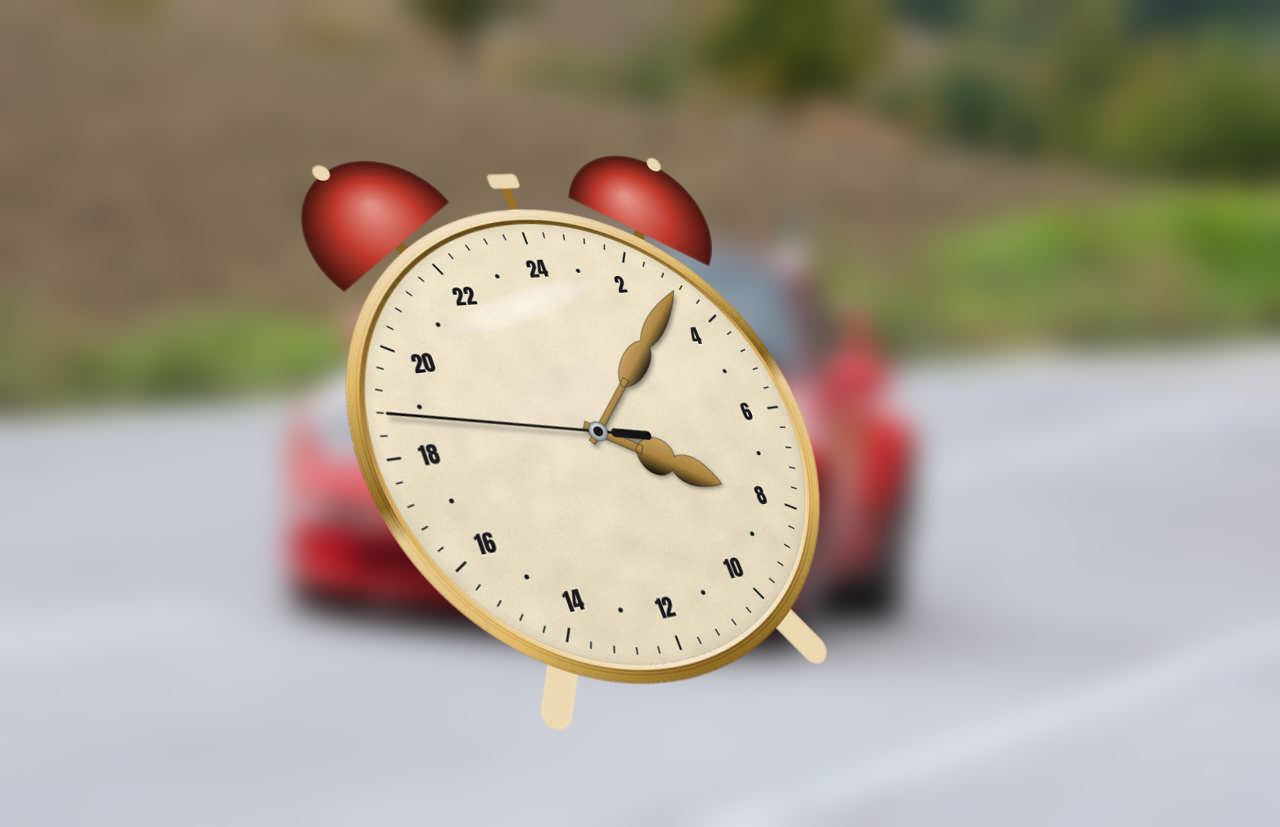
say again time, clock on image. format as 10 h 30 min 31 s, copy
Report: 8 h 07 min 47 s
